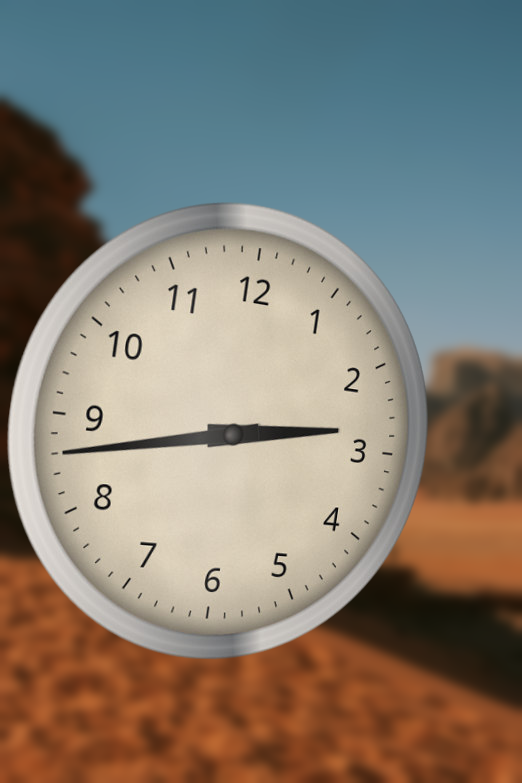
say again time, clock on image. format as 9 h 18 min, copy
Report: 2 h 43 min
